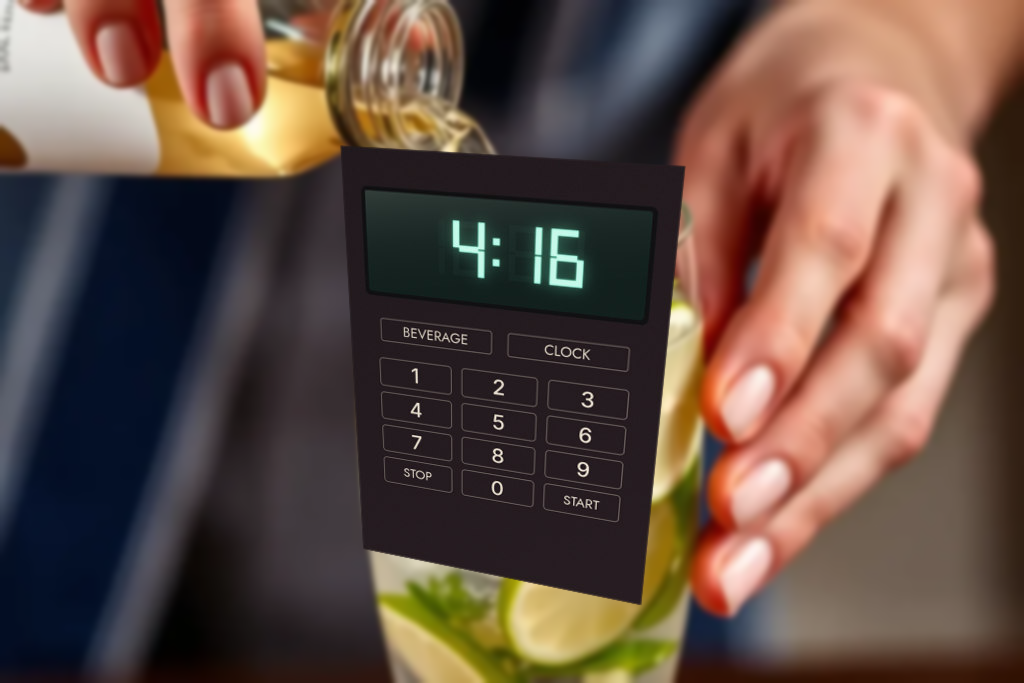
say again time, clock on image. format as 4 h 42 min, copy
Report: 4 h 16 min
